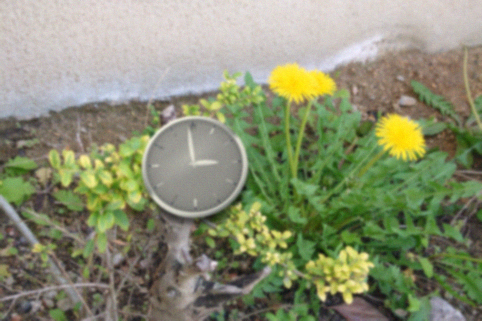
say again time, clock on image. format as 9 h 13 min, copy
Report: 2 h 59 min
